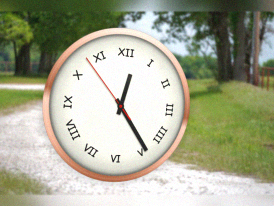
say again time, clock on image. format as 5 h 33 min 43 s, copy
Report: 12 h 23 min 53 s
